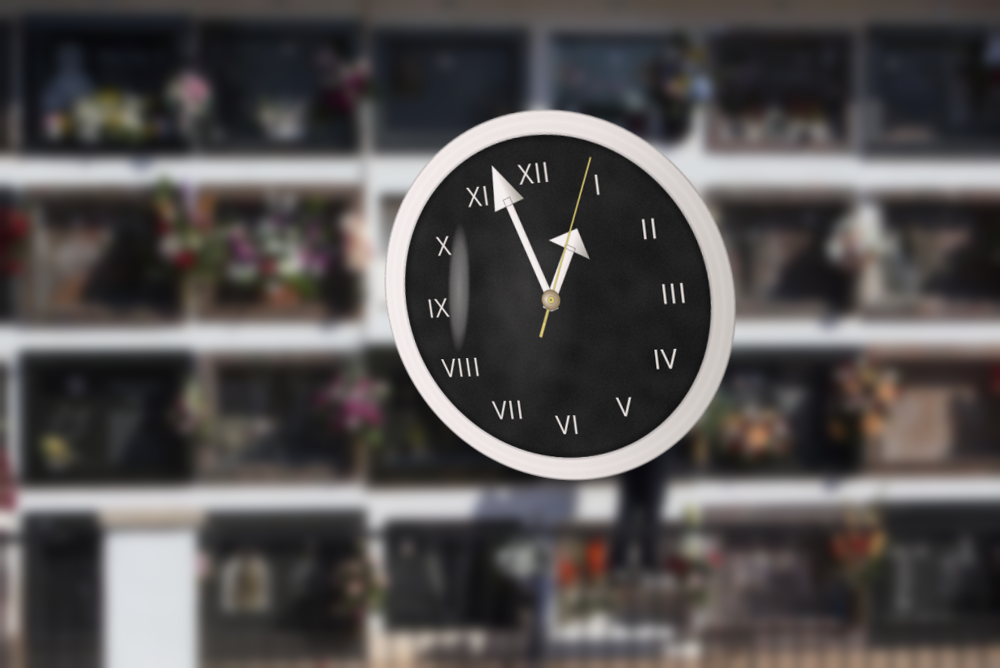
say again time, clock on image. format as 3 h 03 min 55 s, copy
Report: 12 h 57 min 04 s
